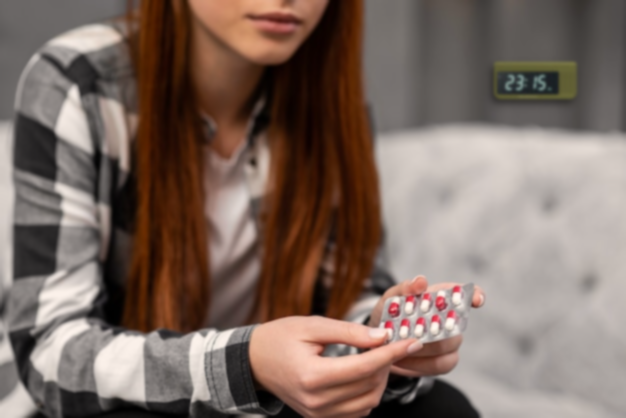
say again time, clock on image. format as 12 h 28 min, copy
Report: 23 h 15 min
